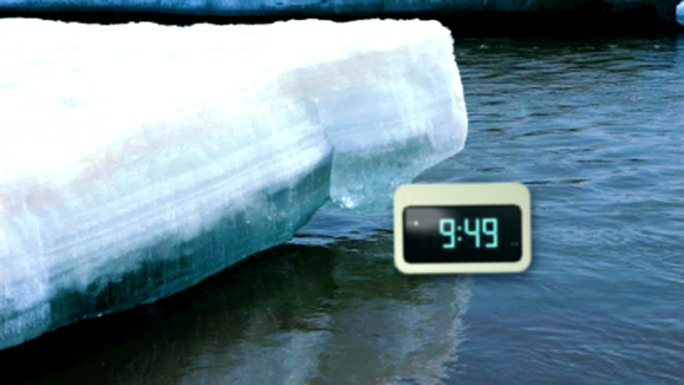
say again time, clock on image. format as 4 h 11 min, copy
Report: 9 h 49 min
